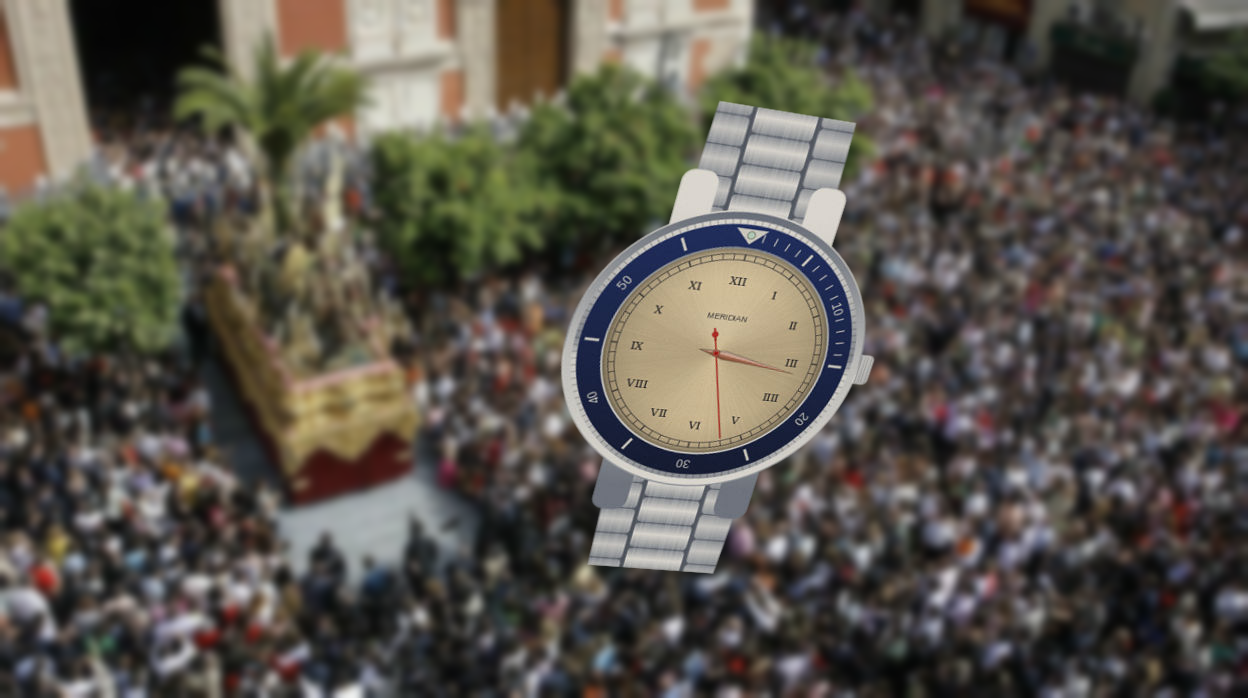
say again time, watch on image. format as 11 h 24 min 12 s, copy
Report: 3 h 16 min 27 s
